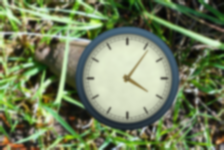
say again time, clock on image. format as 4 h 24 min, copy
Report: 4 h 06 min
